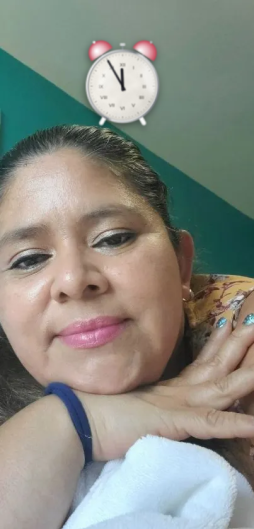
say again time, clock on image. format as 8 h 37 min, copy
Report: 11 h 55 min
